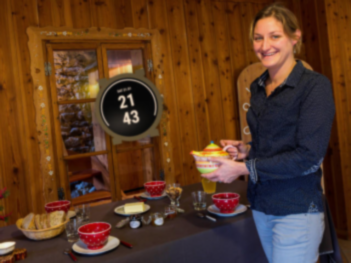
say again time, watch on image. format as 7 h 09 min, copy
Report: 21 h 43 min
